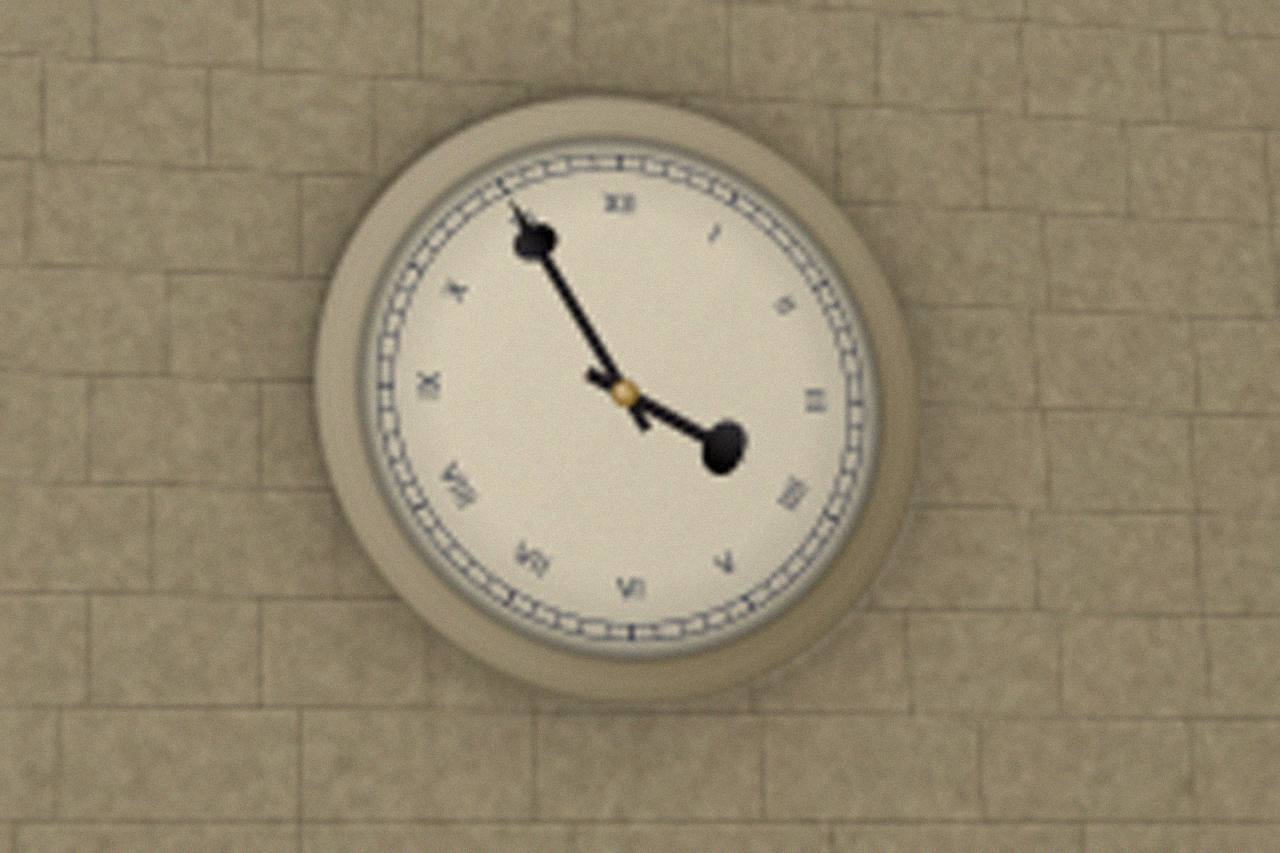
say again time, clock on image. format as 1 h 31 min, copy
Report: 3 h 55 min
